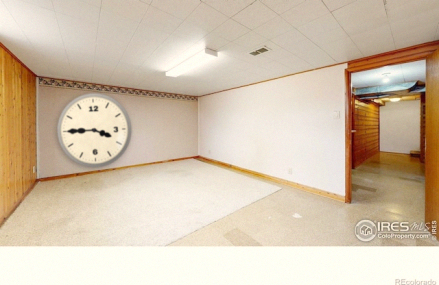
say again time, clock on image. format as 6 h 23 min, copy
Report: 3 h 45 min
